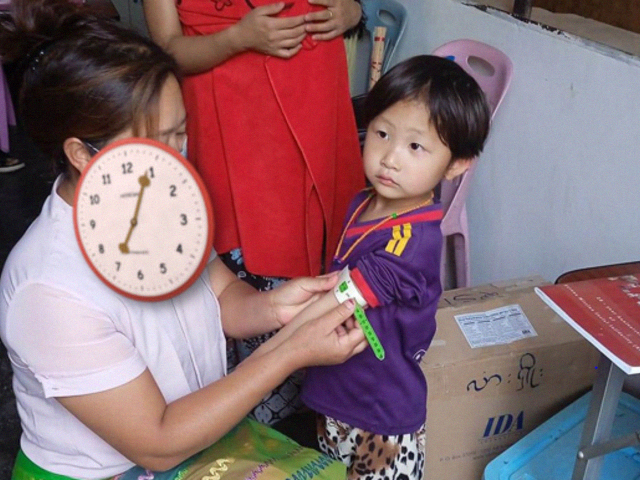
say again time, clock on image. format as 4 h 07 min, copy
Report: 7 h 04 min
